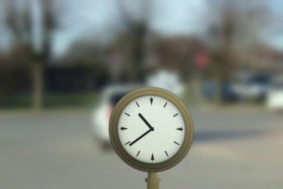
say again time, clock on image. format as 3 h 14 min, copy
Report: 10 h 39 min
